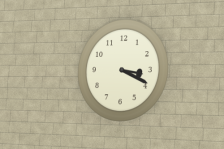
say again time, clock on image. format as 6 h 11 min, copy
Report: 3 h 19 min
